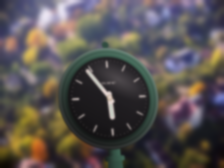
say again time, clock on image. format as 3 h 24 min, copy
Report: 5 h 54 min
